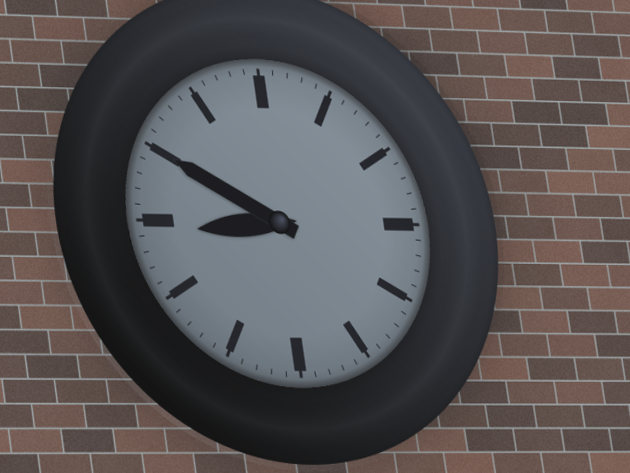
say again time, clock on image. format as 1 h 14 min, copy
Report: 8 h 50 min
